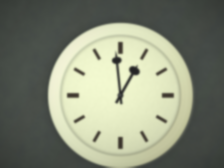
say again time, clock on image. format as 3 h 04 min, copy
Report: 12 h 59 min
